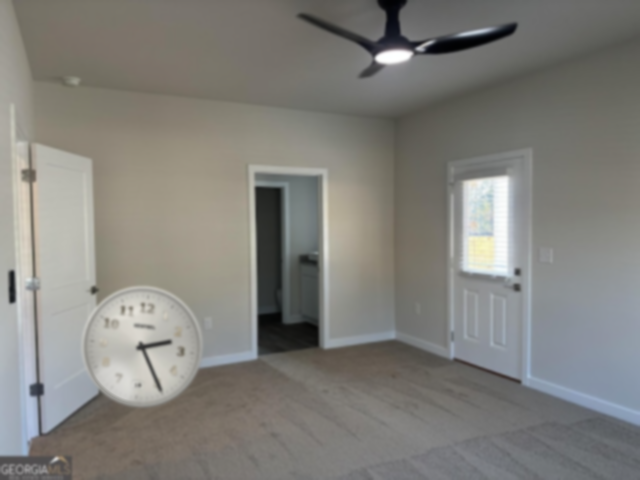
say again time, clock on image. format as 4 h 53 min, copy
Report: 2 h 25 min
